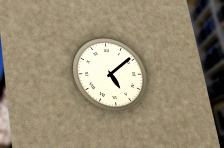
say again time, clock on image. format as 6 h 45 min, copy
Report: 5 h 09 min
